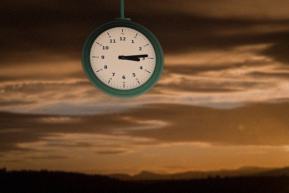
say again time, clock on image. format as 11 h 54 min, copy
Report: 3 h 14 min
